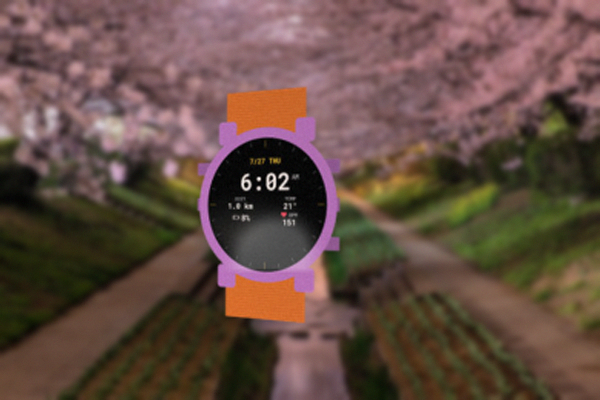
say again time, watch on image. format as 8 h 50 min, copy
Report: 6 h 02 min
